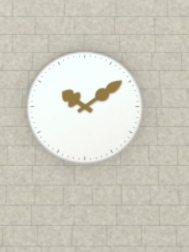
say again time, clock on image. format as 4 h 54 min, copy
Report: 10 h 09 min
